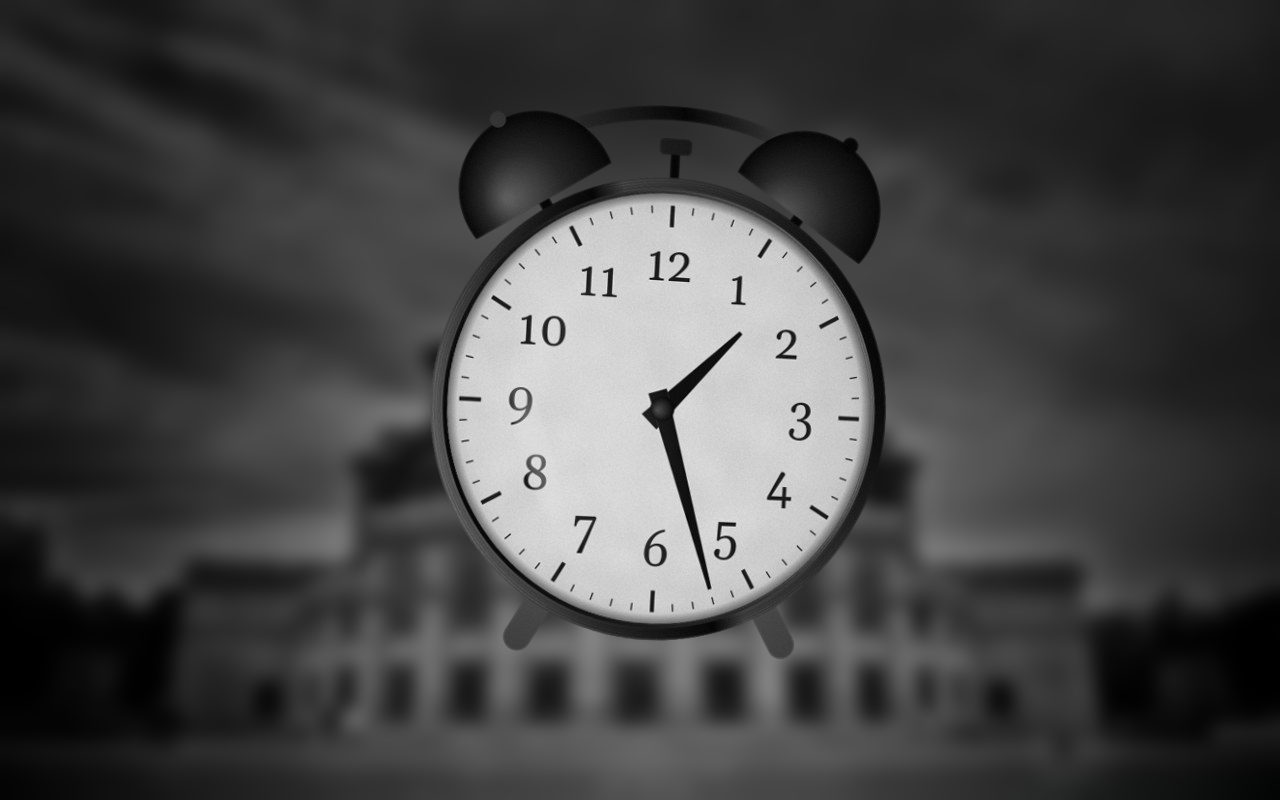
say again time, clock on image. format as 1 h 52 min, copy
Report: 1 h 27 min
